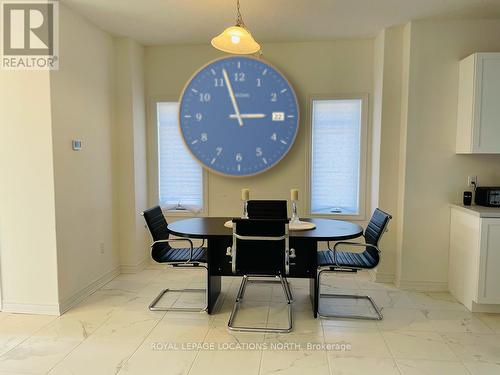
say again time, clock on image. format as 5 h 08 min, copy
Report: 2 h 57 min
